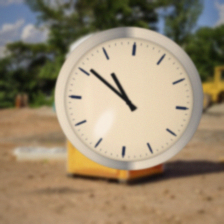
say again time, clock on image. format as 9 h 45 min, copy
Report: 10 h 51 min
